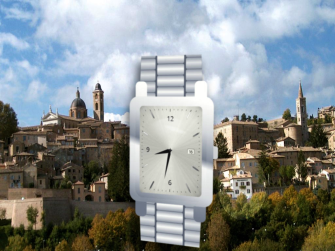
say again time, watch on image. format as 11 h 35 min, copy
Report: 8 h 32 min
